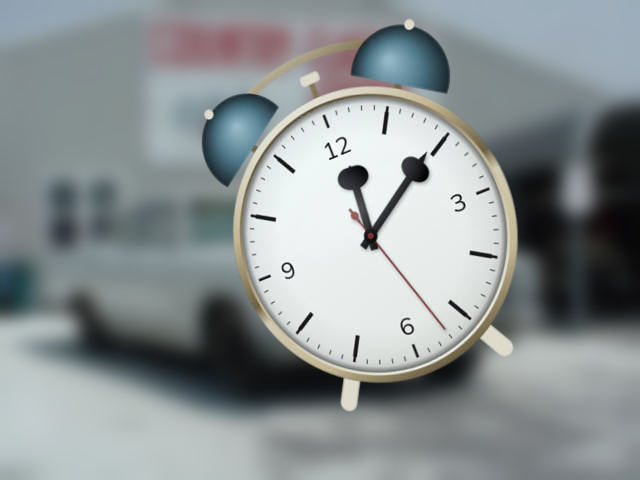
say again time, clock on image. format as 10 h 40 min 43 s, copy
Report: 12 h 09 min 27 s
